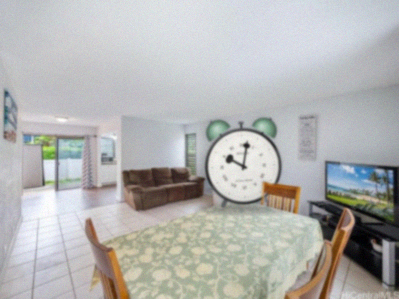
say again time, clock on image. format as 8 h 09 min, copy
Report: 10 h 02 min
